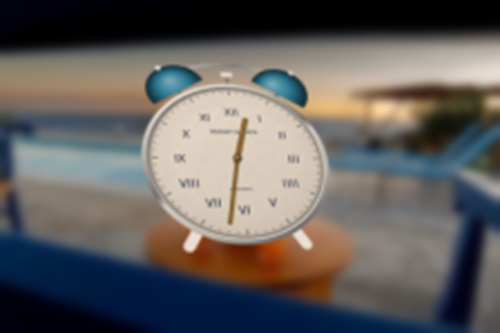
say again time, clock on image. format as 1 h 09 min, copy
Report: 12 h 32 min
